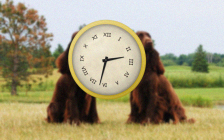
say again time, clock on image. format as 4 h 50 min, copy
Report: 2 h 32 min
